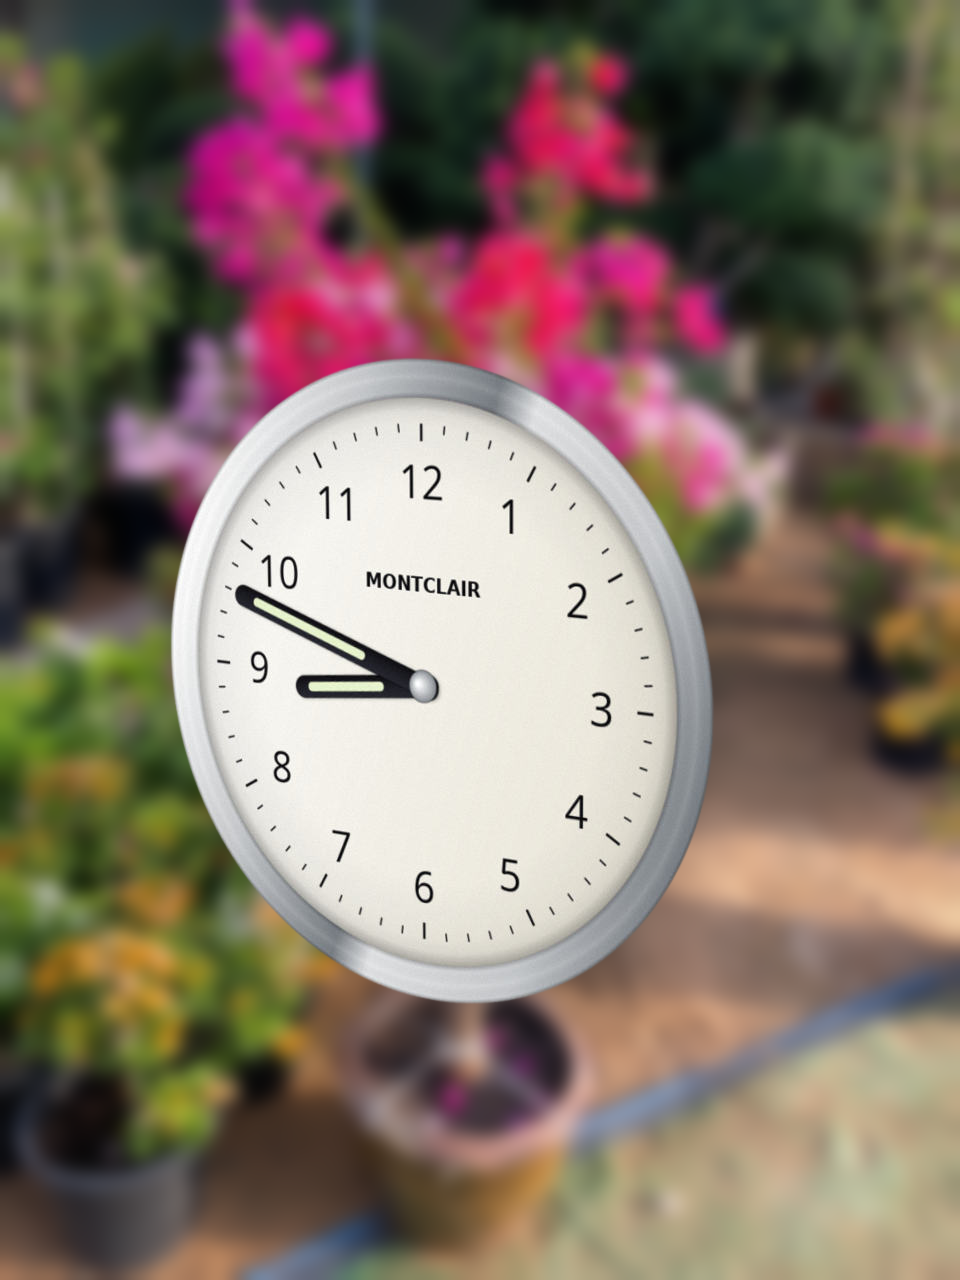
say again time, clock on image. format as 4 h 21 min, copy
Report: 8 h 48 min
